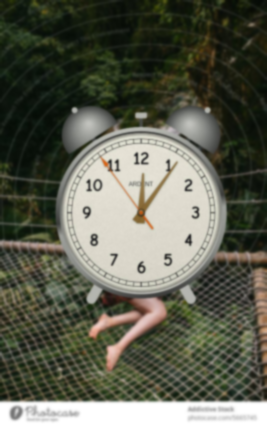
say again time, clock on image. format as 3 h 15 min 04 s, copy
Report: 12 h 05 min 54 s
